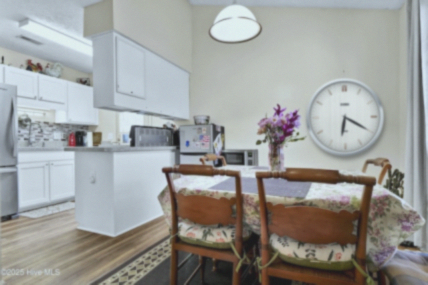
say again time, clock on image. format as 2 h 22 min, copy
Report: 6 h 20 min
